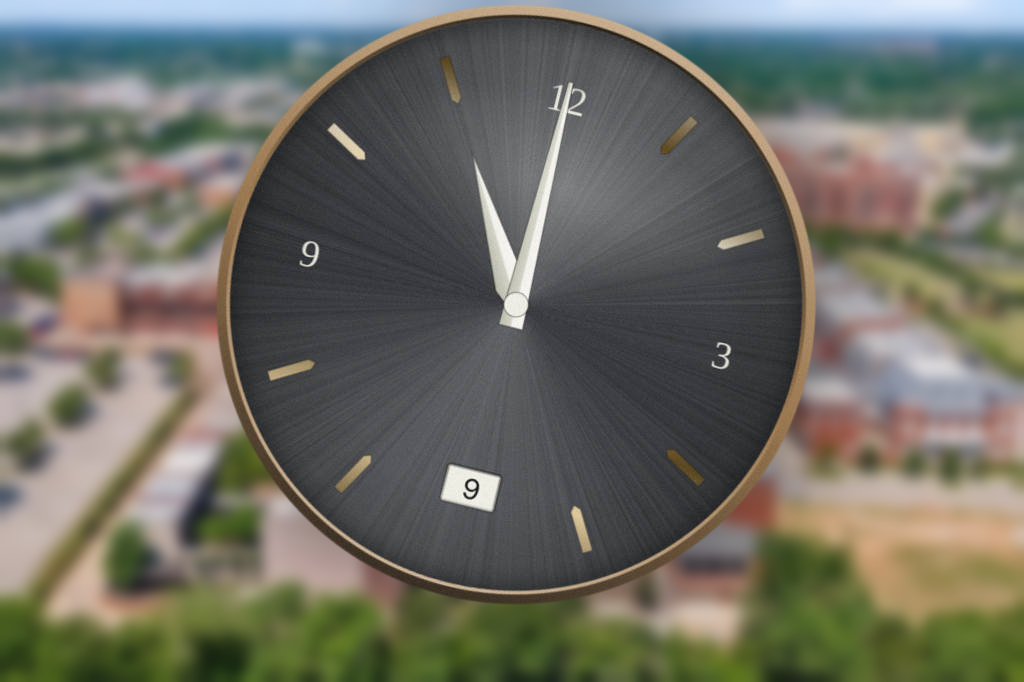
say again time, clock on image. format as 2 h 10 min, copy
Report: 11 h 00 min
